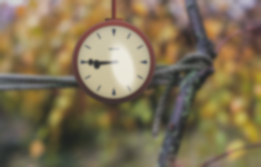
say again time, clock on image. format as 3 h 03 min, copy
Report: 8 h 45 min
